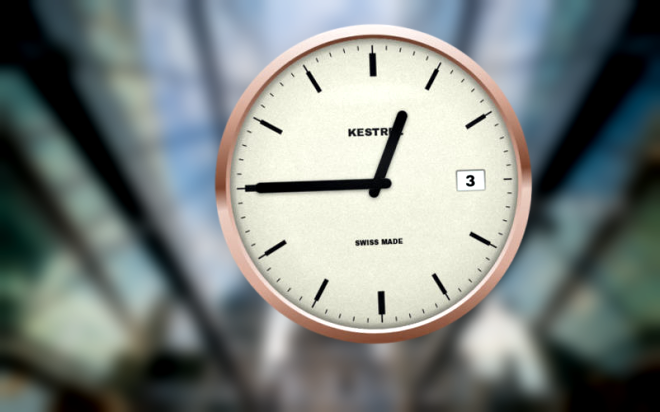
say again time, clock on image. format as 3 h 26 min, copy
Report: 12 h 45 min
